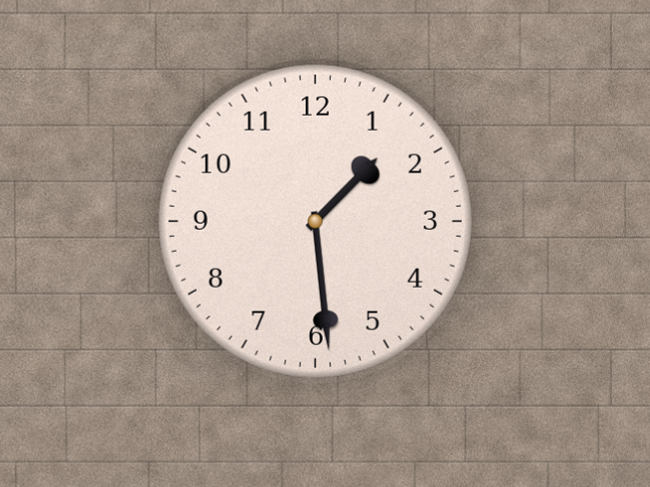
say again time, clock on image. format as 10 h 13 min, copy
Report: 1 h 29 min
